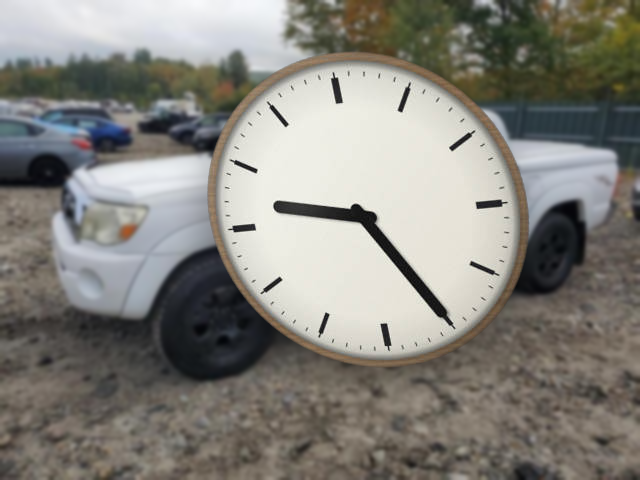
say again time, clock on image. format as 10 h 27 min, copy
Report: 9 h 25 min
